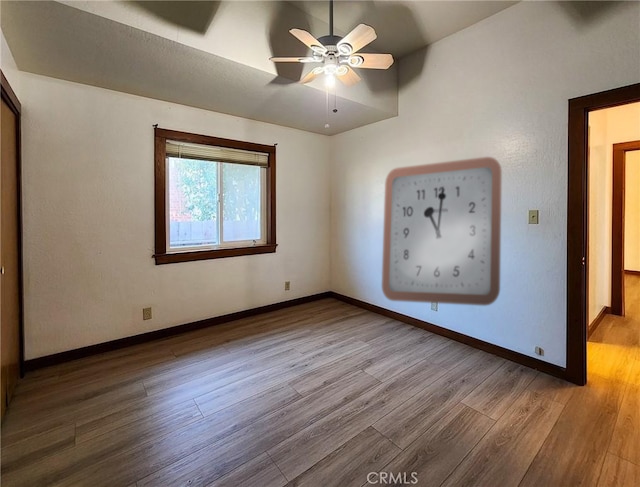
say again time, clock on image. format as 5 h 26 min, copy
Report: 11 h 01 min
